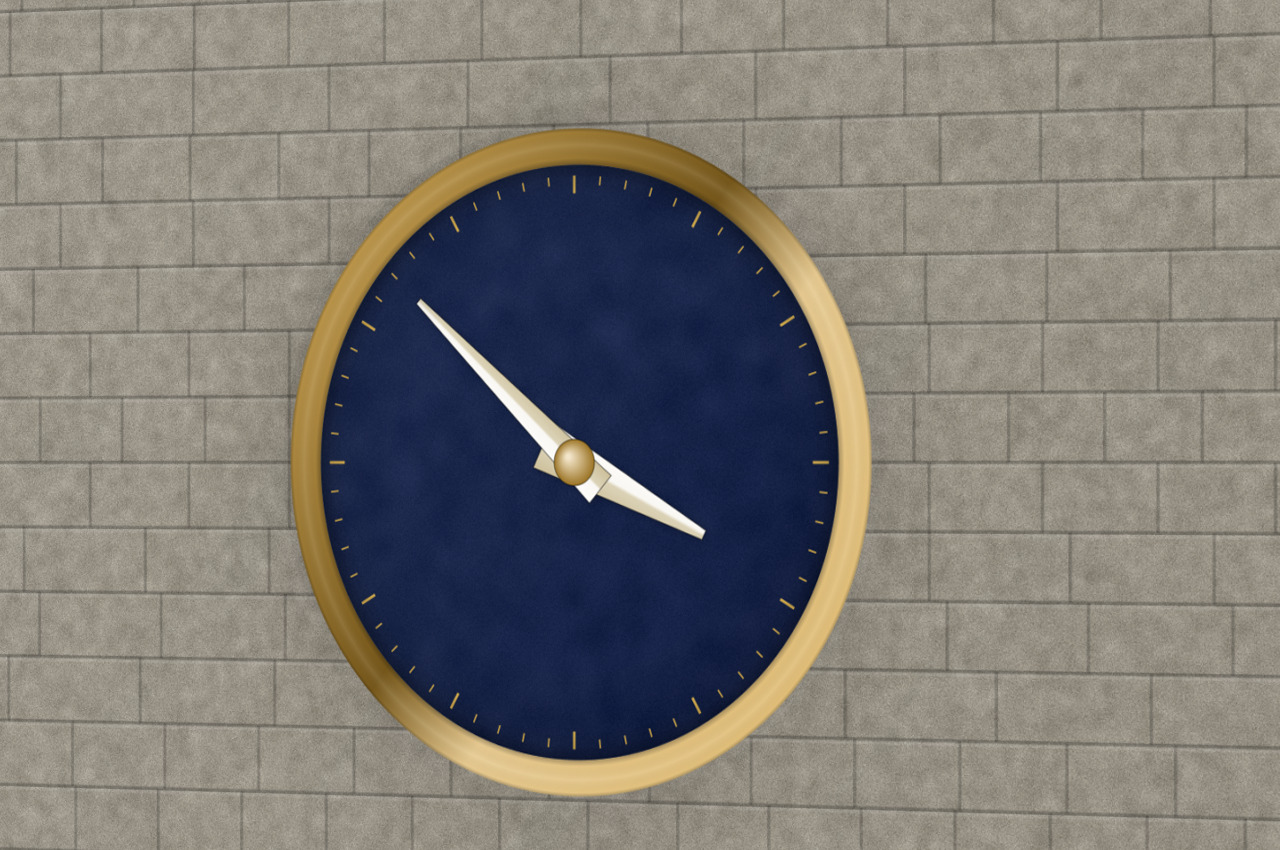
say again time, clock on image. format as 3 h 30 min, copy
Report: 3 h 52 min
